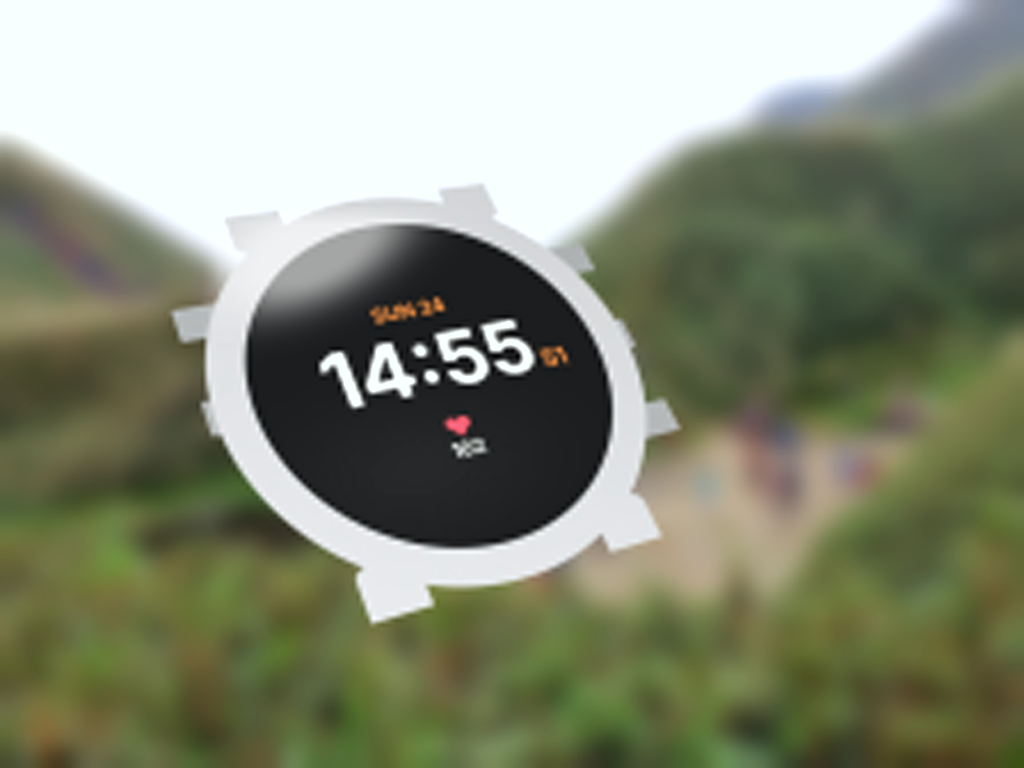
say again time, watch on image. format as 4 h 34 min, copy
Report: 14 h 55 min
